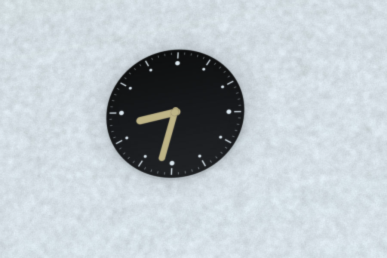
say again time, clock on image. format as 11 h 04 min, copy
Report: 8 h 32 min
